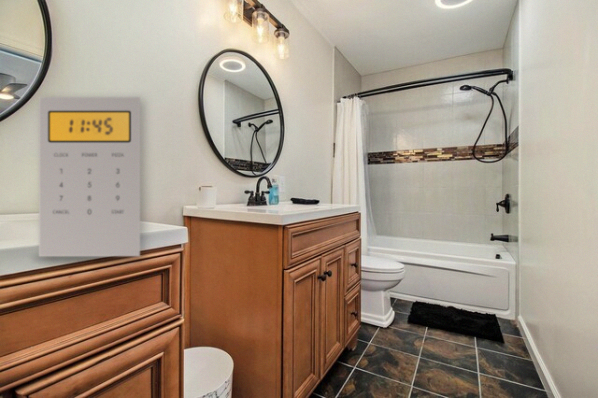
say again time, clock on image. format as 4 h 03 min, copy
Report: 11 h 45 min
